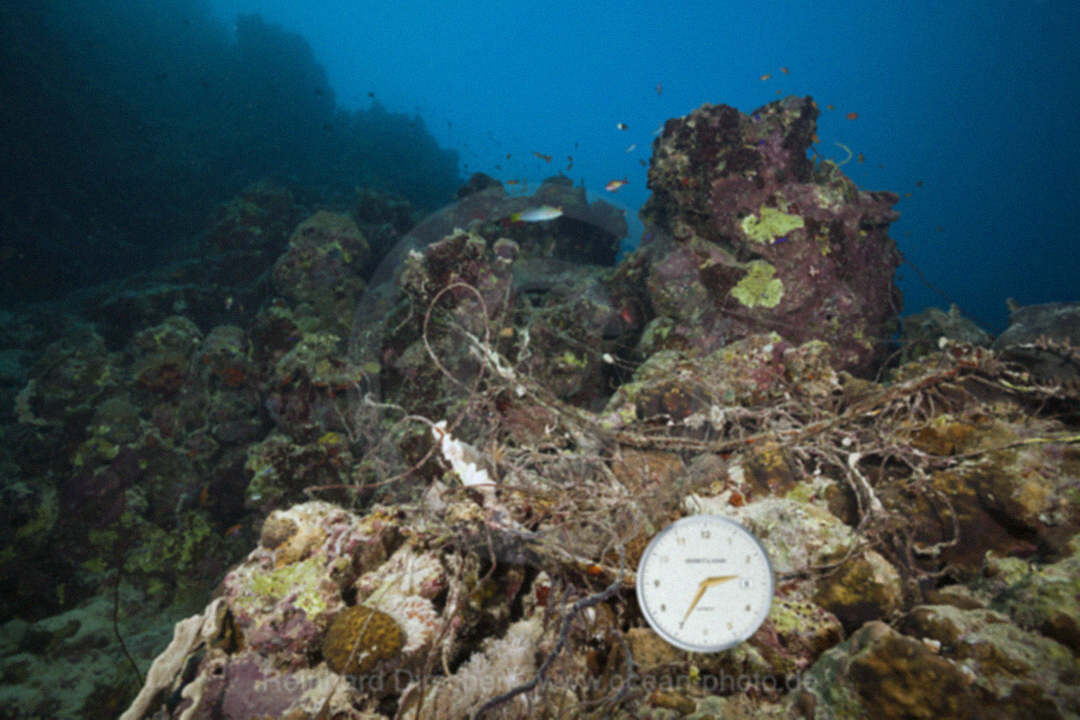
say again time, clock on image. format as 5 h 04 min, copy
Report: 2 h 35 min
